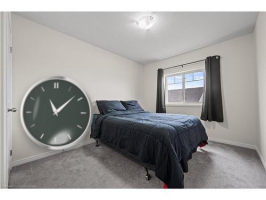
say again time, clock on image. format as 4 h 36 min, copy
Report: 11 h 08 min
